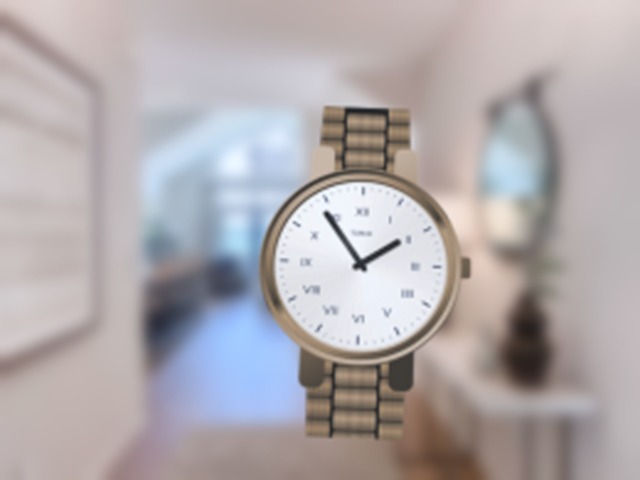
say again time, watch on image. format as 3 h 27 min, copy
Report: 1 h 54 min
